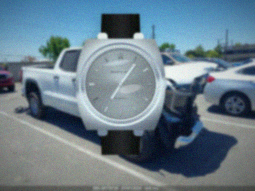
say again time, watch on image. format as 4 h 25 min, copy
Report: 7 h 06 min
